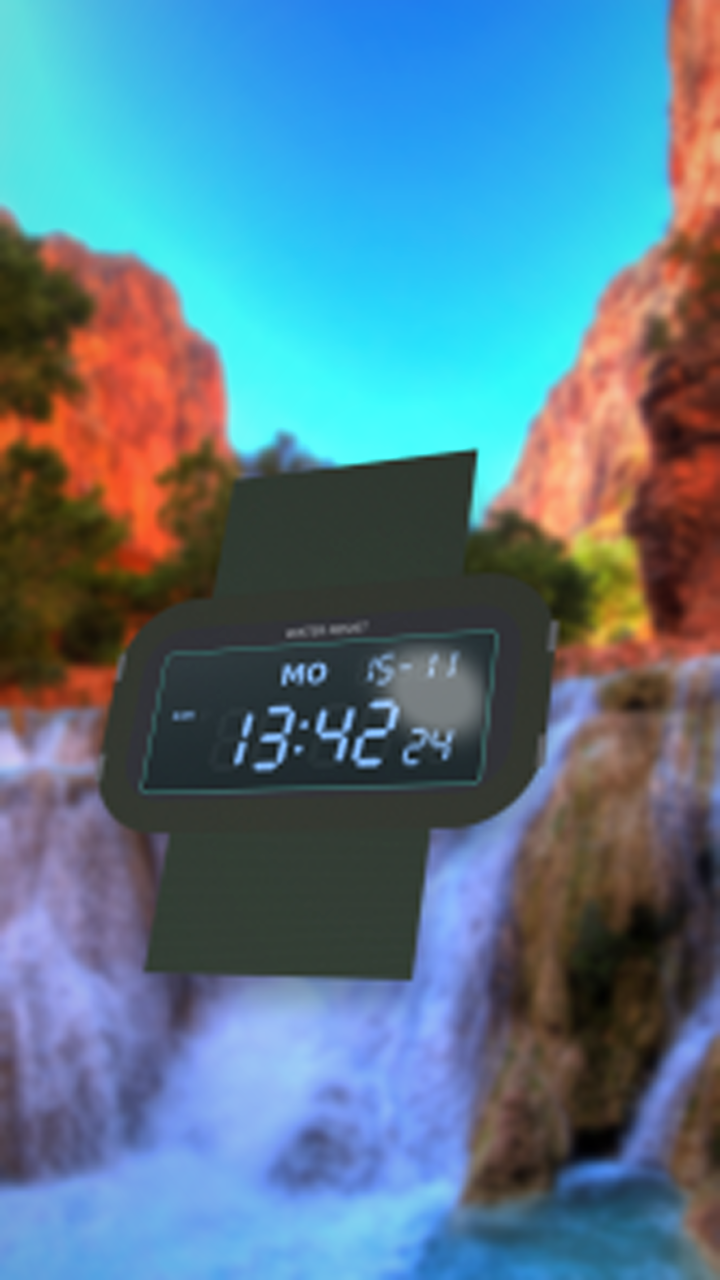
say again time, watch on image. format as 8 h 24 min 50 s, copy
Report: 13 h 42 min 24 s
